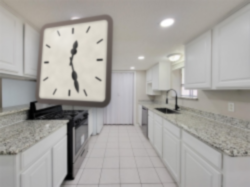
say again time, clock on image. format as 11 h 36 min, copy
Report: 12 h 27 min
